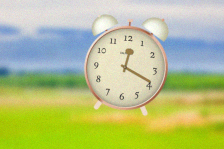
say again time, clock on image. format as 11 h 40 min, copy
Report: 12 h 19 min
